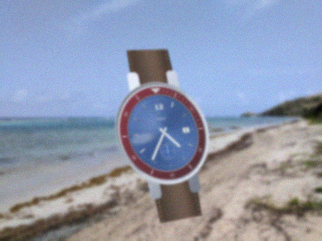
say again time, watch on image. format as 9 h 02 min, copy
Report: 4 h 36 min
